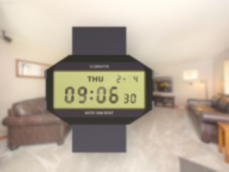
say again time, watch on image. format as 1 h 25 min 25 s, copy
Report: 9 h 06 min 30 s
